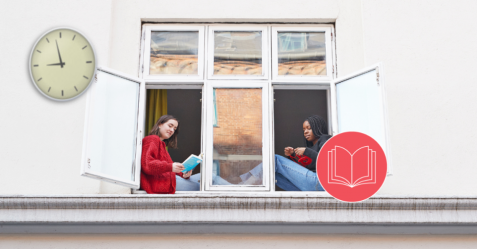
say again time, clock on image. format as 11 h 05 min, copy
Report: 8 h 58 min
